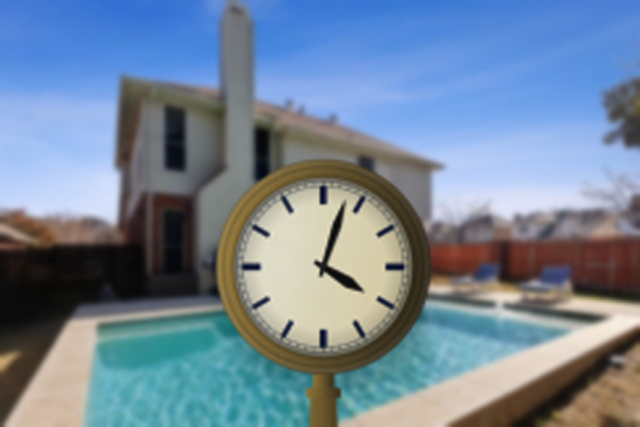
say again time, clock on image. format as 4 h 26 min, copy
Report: 4 h 03 min
